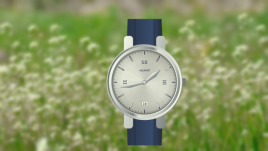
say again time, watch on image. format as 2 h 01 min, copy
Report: 1 h 43 min
